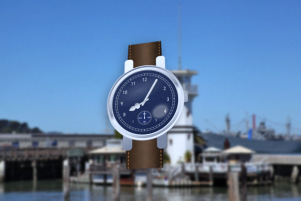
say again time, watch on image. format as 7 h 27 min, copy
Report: 8 h 05 min
